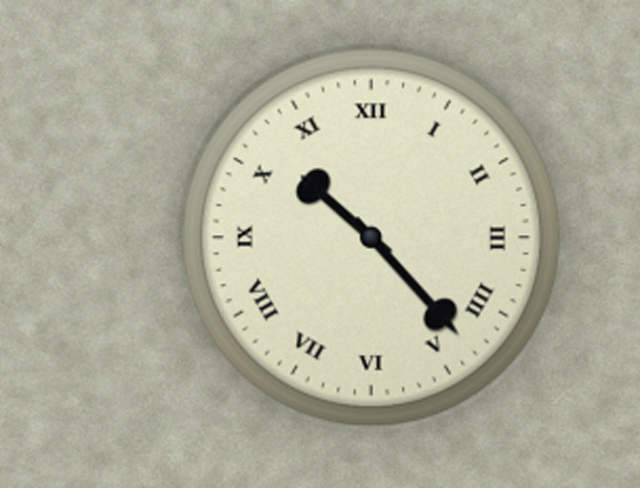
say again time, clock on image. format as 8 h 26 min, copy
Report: 10 h 23 min
